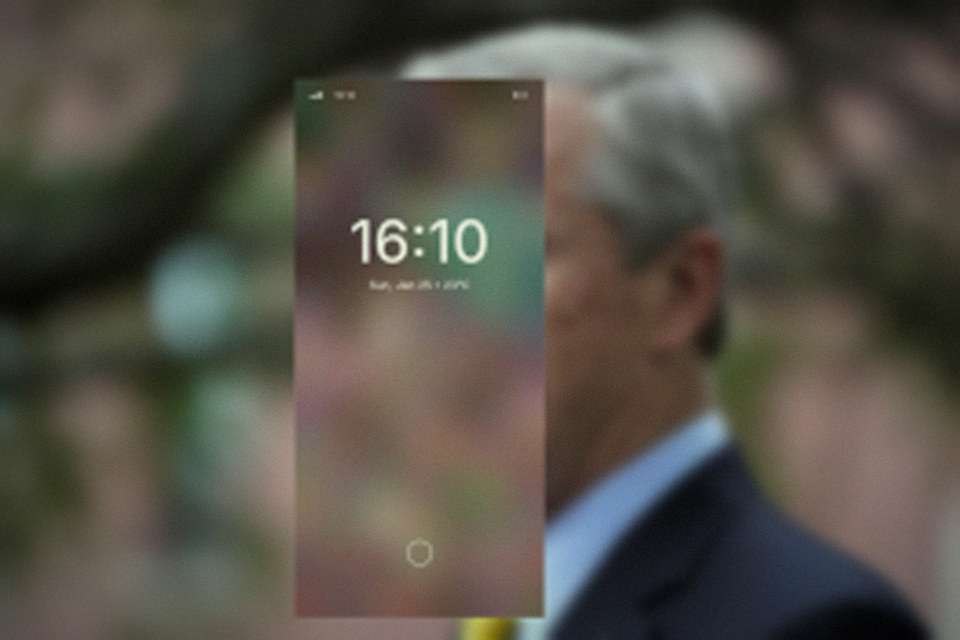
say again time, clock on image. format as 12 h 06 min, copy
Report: 16 h 10 min
